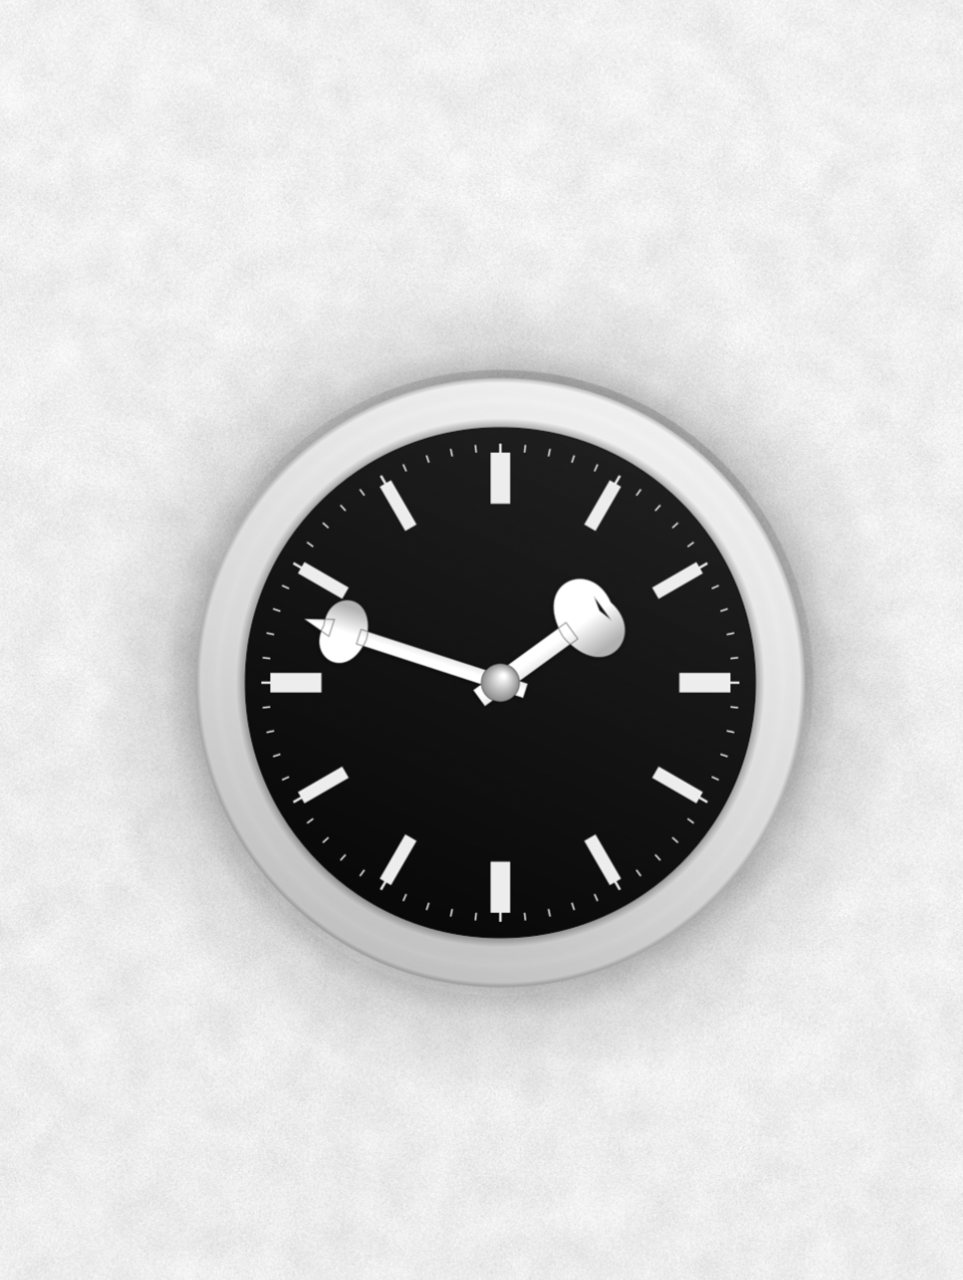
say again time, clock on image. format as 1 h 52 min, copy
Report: 1 h 48 min
